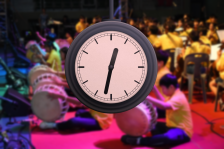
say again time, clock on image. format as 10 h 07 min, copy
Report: 12 h 32 min
